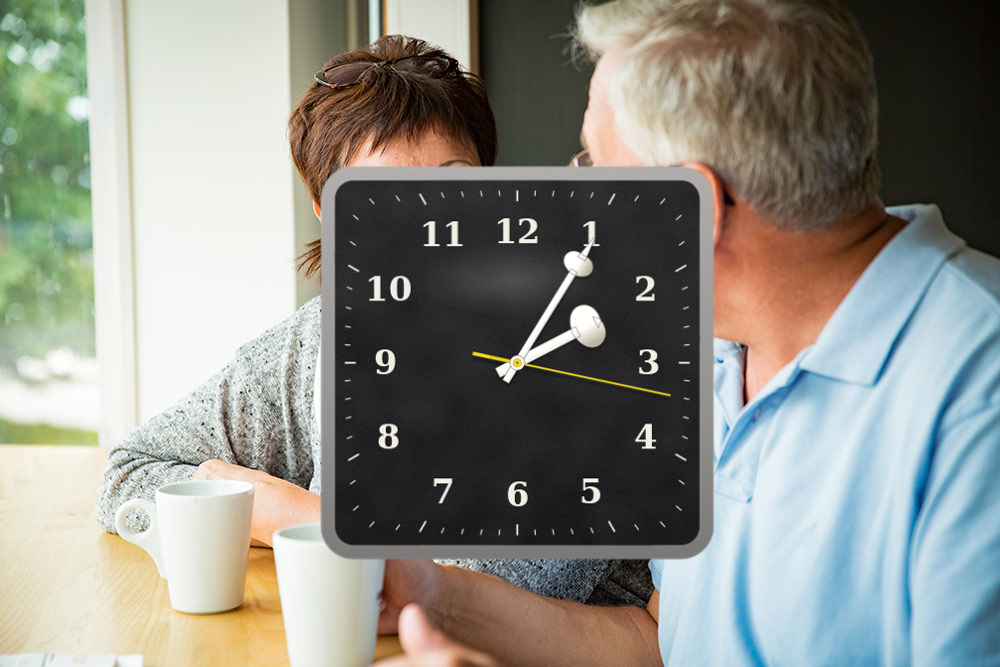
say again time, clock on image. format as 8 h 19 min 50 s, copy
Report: 2 h 05 min 17 s
